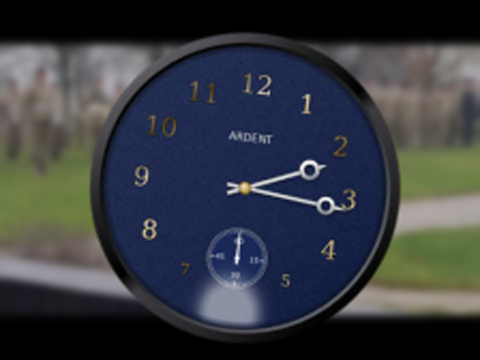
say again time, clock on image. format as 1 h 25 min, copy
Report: 2 h 16 min
